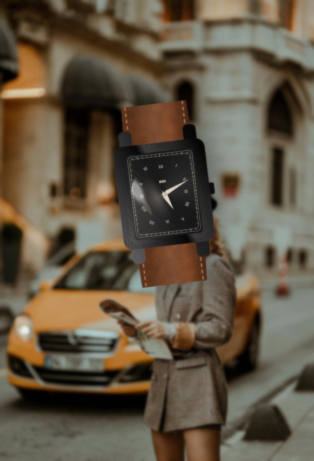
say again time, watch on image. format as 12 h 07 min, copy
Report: 5 h 11 min
